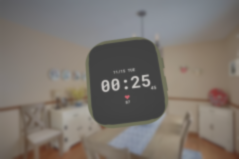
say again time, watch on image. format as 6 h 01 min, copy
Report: 0 h 25 min
